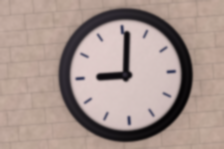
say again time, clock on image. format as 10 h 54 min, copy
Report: 9 h 01 min
